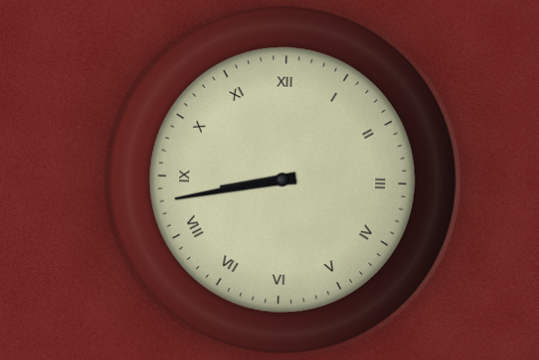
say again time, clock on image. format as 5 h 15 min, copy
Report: 8 h 43 min
